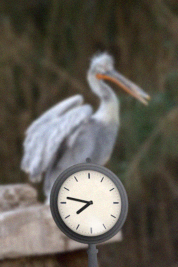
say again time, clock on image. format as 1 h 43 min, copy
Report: 7 h 47 min
